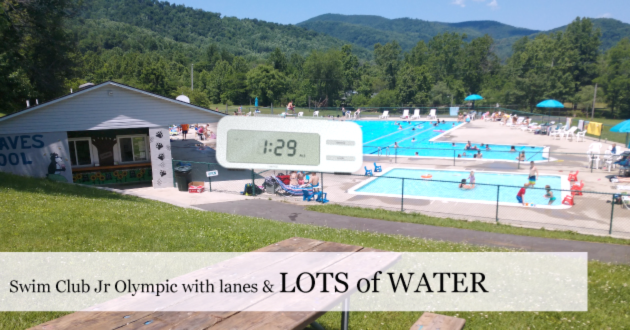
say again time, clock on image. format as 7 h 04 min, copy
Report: 1 h 29 min
